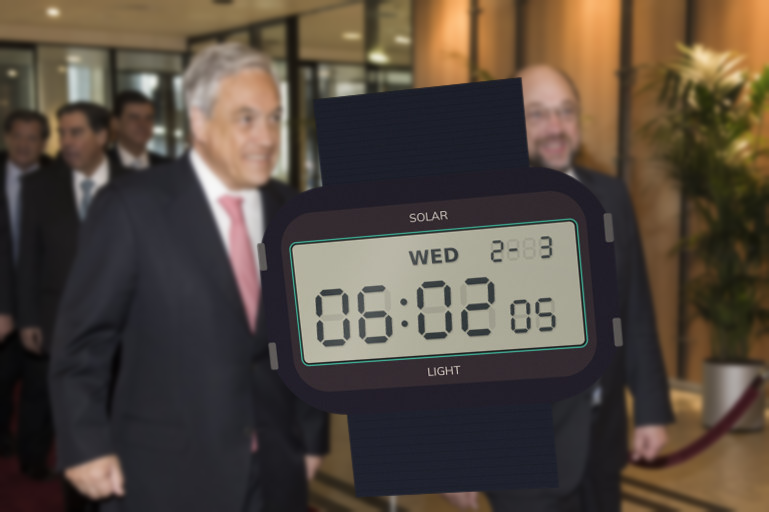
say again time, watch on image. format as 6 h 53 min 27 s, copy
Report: 6 h 02 min 05 s
